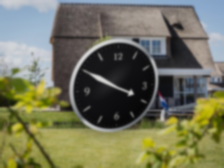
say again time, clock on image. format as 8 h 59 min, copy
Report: 3 h 50 min
